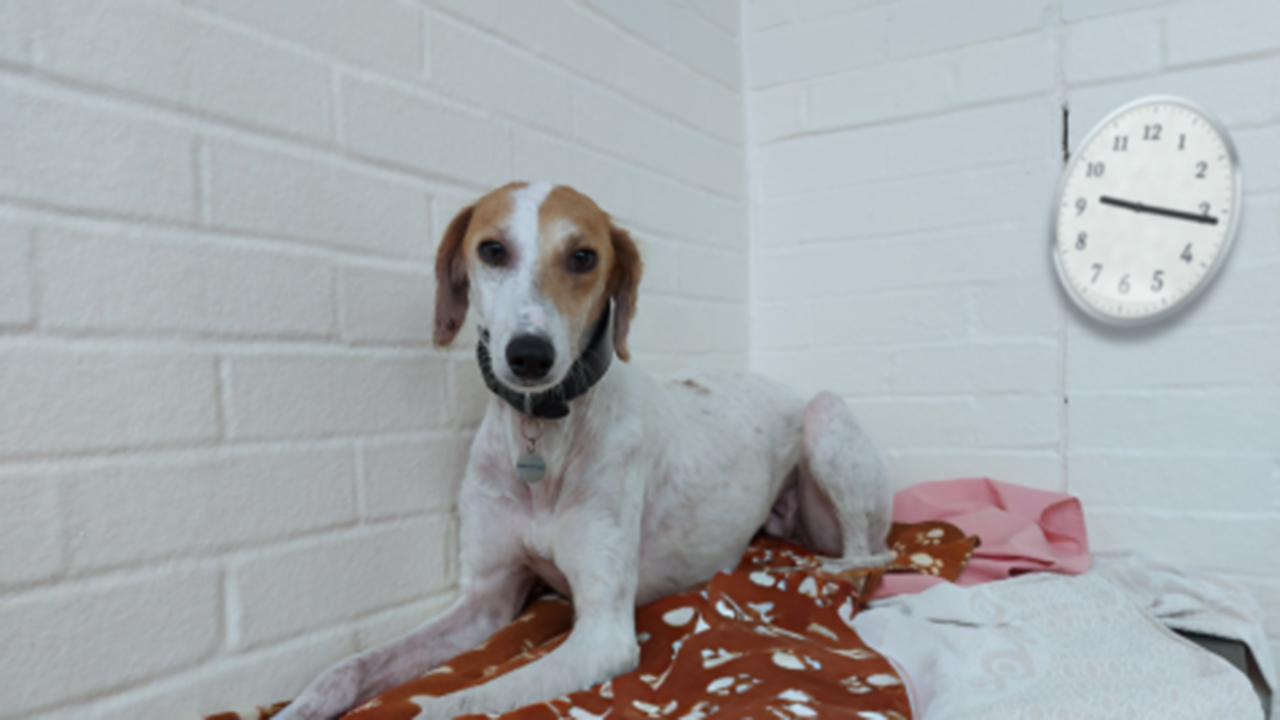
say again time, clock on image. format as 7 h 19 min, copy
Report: 9 h 16 min
